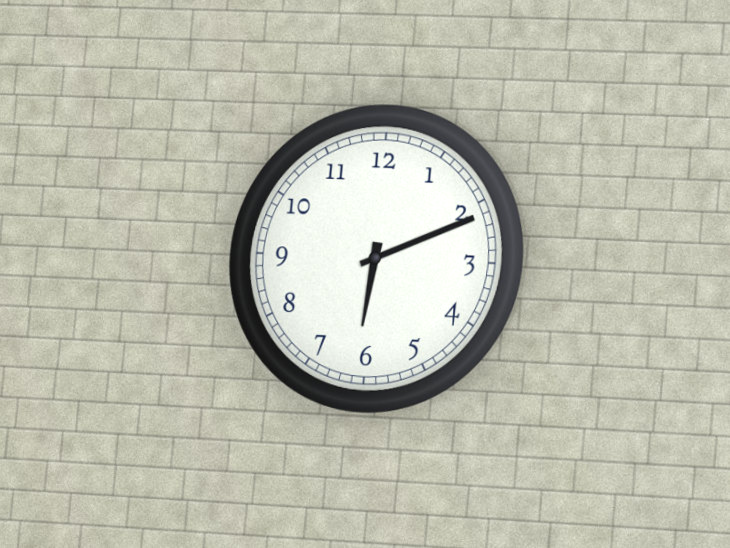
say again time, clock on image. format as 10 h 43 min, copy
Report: 6 h 11 min
